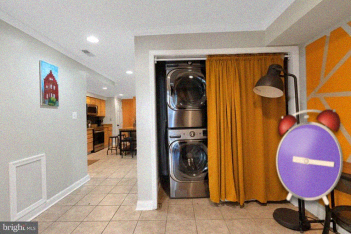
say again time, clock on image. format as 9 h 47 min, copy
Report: 9 h 16 min
